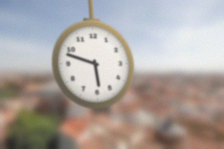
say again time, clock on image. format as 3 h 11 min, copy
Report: 5 h 48 min
